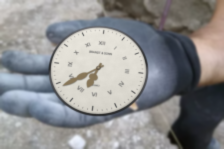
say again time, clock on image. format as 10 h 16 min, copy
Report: 6 h 39 min
